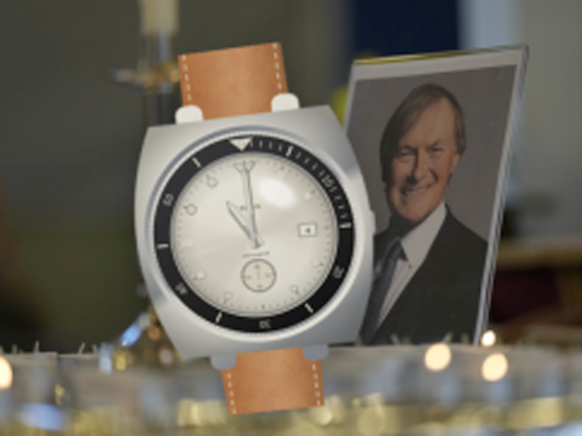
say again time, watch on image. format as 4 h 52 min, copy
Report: 11 h 00 min
